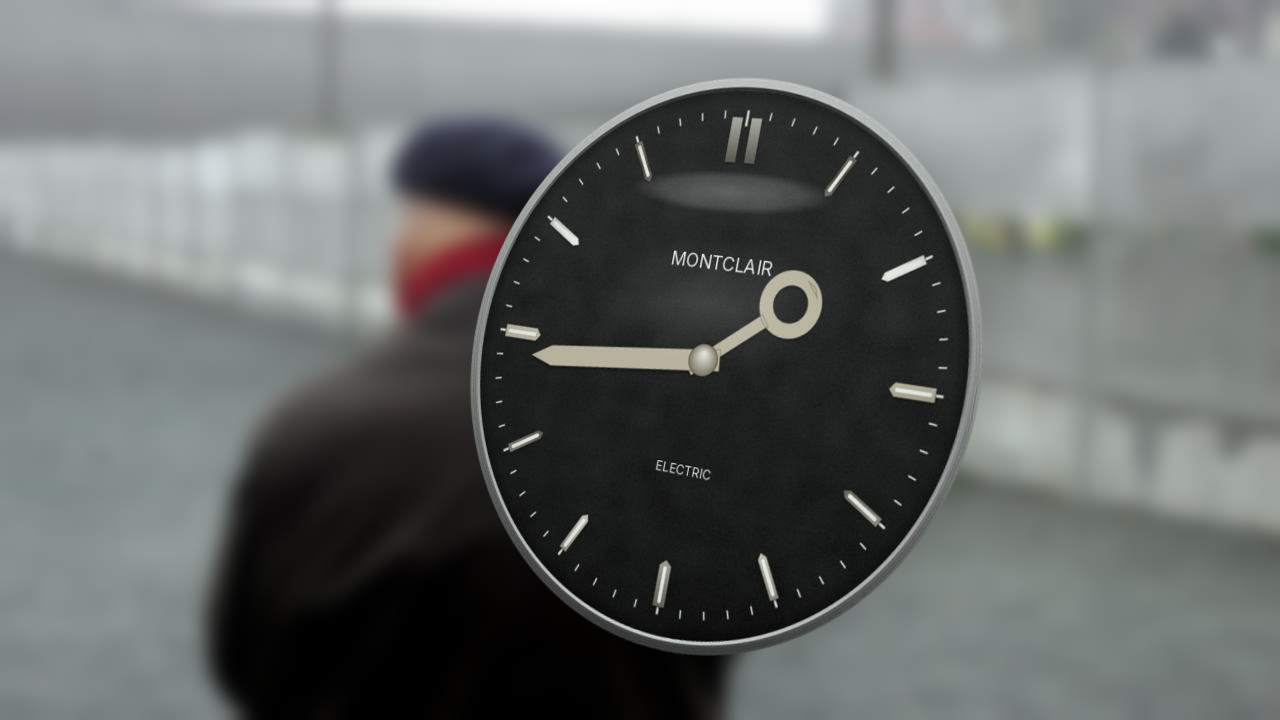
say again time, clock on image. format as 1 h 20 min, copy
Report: 1 h 44 min
